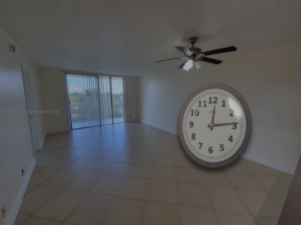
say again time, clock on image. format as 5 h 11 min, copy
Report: 12 h 14 min
